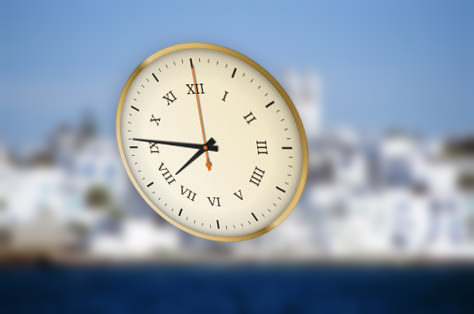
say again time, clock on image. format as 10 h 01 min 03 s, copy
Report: 7 h 46 min 00 s
